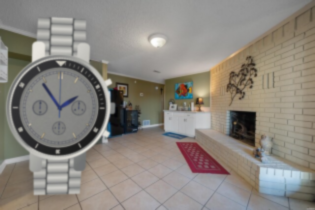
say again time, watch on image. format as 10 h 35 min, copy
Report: 1 h 54 min
